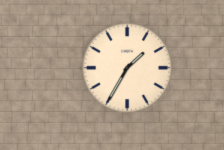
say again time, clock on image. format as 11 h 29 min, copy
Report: 1 h 35 min
